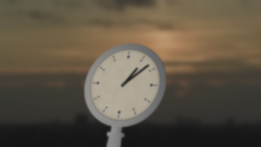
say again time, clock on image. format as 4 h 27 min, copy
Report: 1 h 08 min
